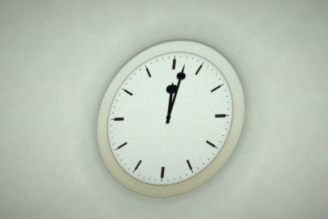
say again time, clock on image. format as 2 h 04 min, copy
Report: 12 h 02 min
